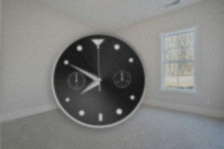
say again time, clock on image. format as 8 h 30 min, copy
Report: 7 h 50 min
